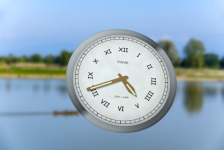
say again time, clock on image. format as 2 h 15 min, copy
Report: 4 h 41 min
